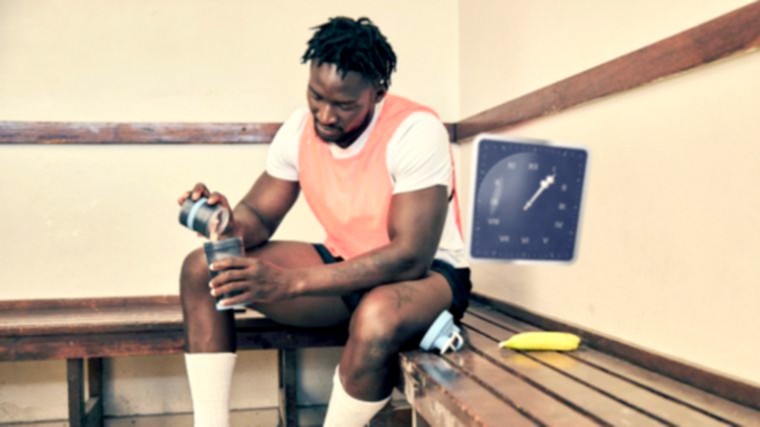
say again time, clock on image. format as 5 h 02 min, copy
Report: 1 h 06 min
